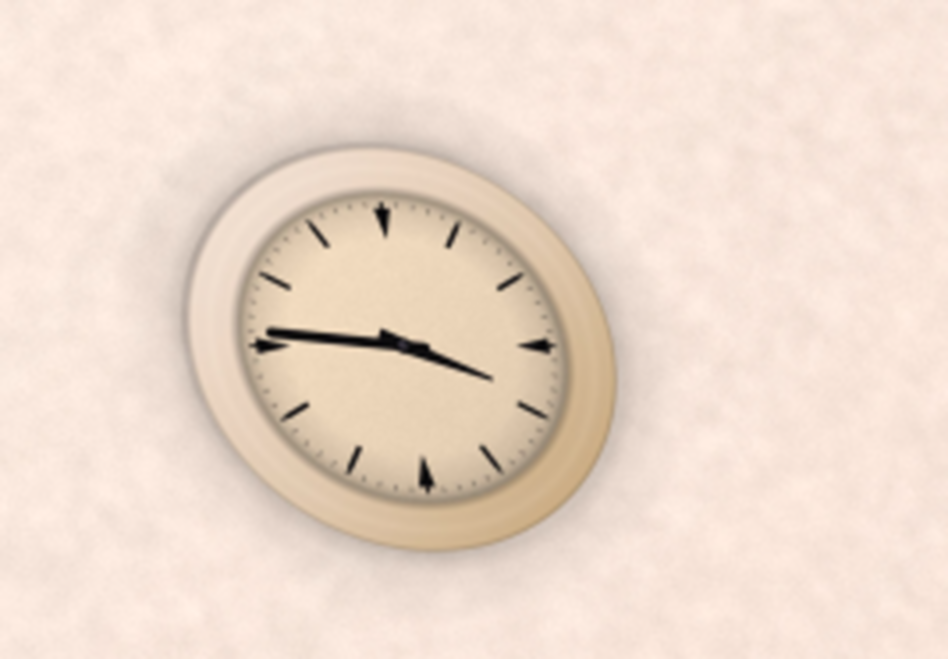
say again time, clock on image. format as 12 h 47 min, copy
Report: 3 h 46 min
